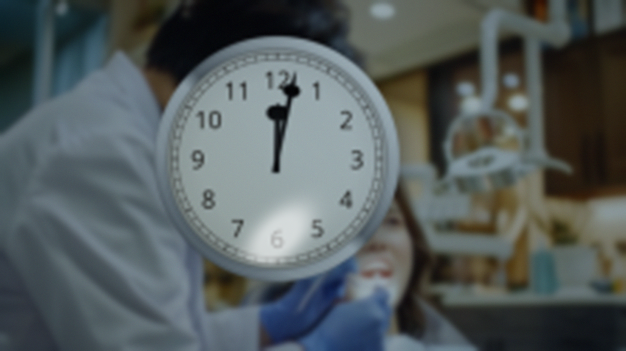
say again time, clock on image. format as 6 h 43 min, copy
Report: 12 h 02 min
